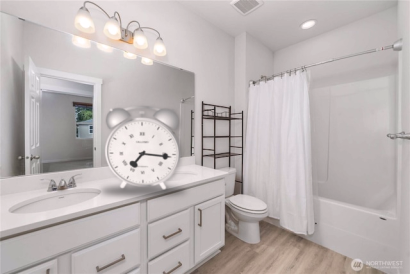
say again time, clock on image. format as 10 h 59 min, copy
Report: 7 h 16 min
